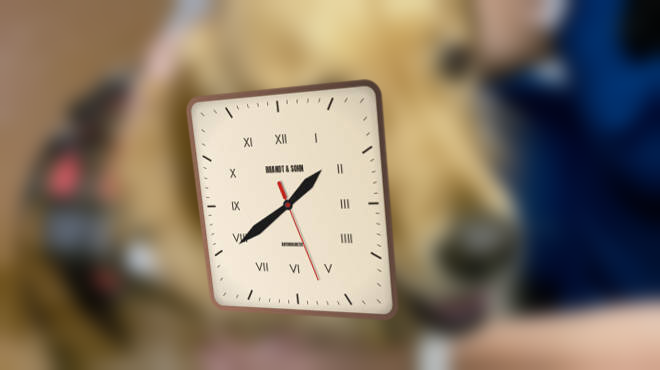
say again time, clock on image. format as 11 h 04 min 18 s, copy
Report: 1 h 39 min 27 s
